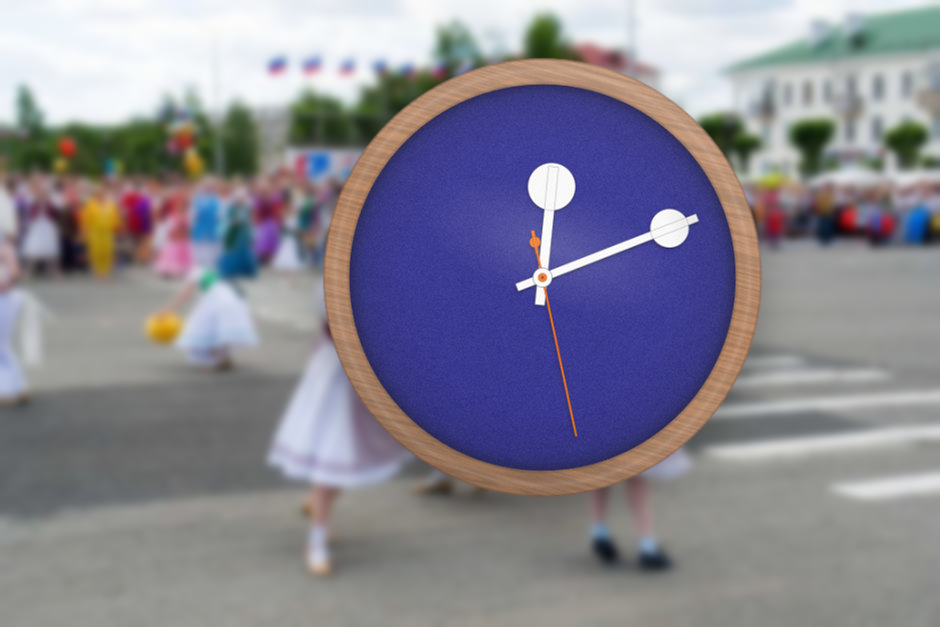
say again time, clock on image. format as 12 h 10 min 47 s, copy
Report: 12 h 11 min 28 s
